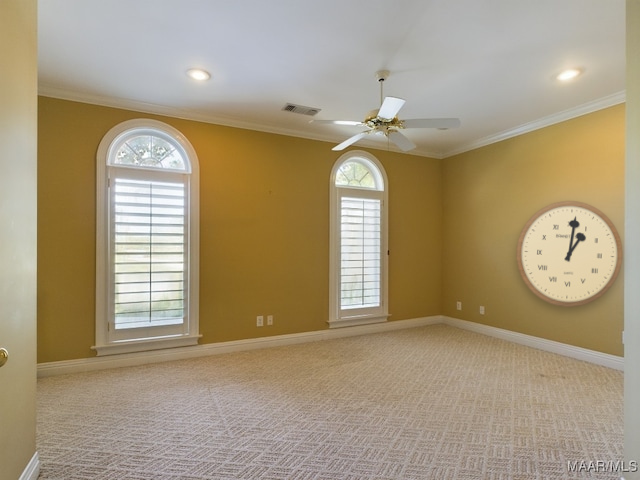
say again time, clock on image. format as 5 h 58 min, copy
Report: 1 h 01 min
